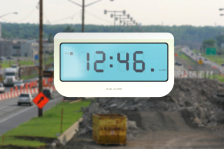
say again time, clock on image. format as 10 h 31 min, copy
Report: 12 h 46 min
